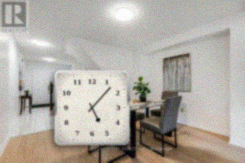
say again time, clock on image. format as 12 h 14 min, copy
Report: 5 h 07 min
